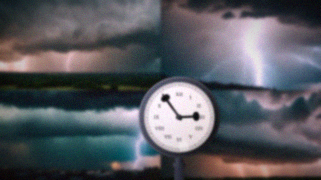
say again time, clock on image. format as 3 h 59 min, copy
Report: 2 h 54 min
